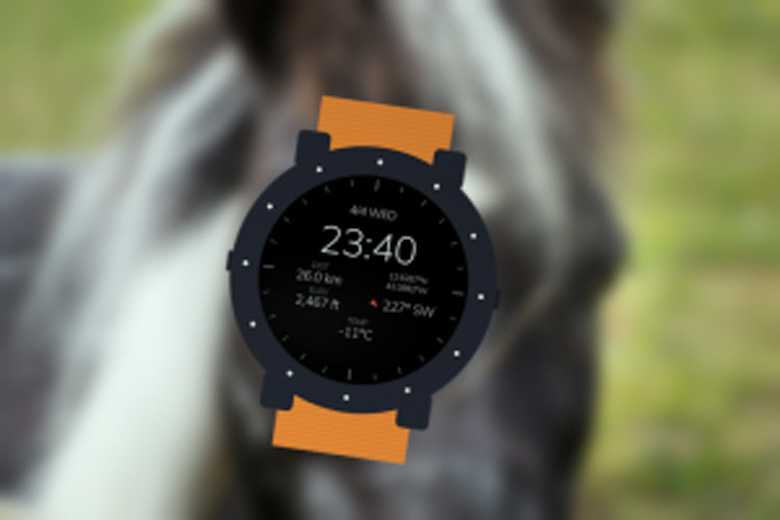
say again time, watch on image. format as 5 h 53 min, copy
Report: 23 h 40 min
